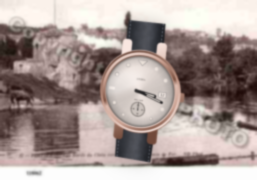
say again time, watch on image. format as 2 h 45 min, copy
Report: 3 h 18 min
